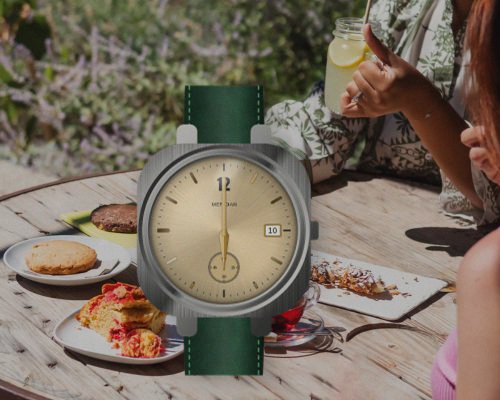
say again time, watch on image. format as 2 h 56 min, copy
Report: 6 h 00 min
